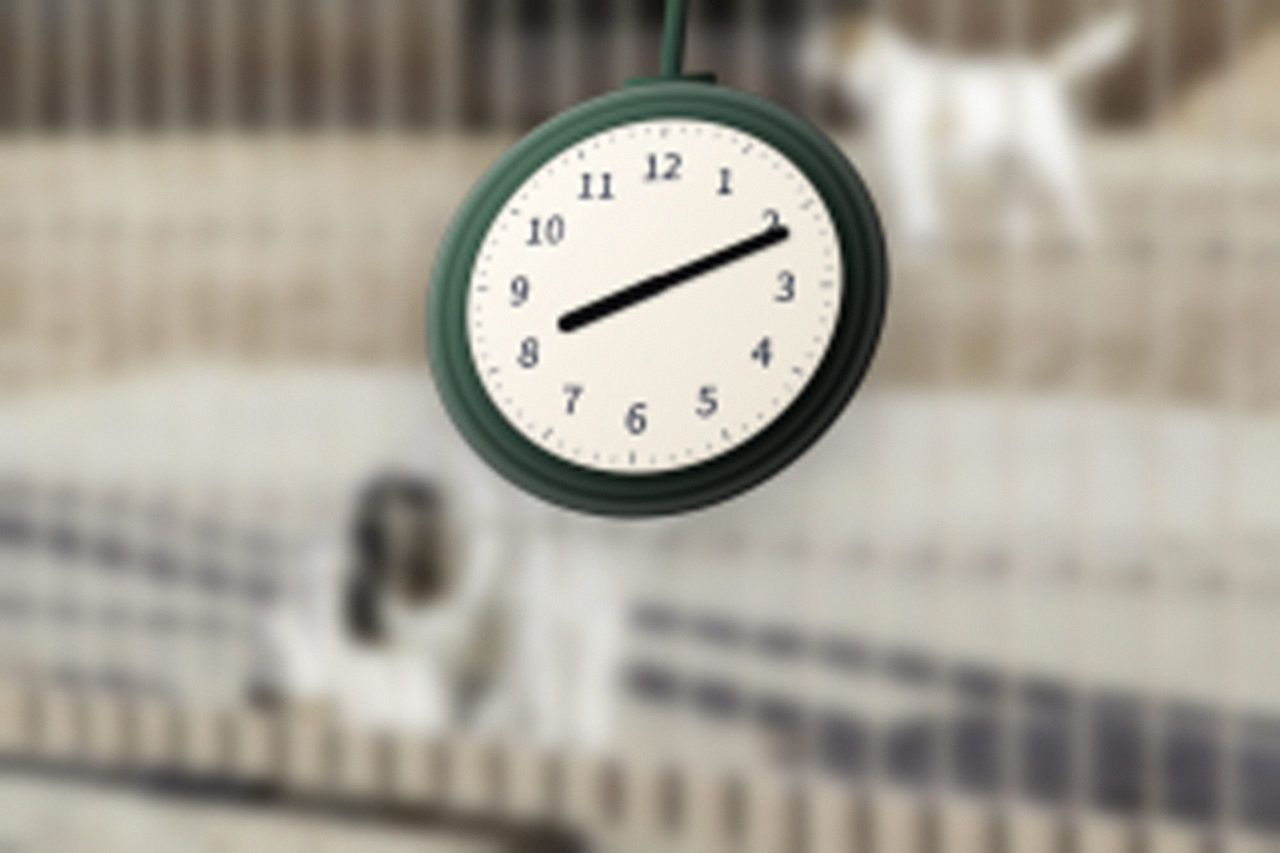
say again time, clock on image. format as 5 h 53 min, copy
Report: 8 h 11 min
